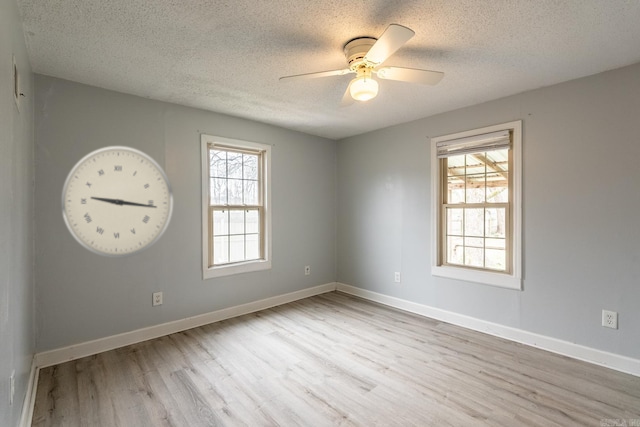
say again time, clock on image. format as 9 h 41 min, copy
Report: 9 h 16 min
